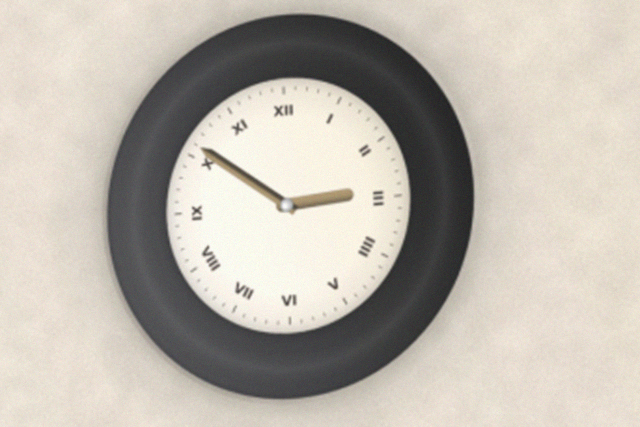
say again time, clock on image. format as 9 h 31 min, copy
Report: 2 h 51 min
